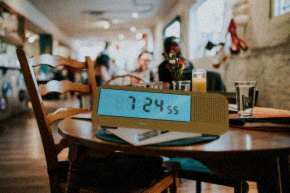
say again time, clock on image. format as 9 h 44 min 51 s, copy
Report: 7 h 24 min 55 s
